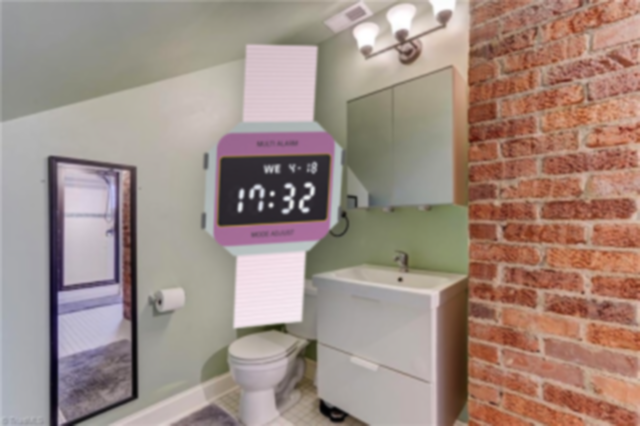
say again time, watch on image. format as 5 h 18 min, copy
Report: 17 h 32 min
